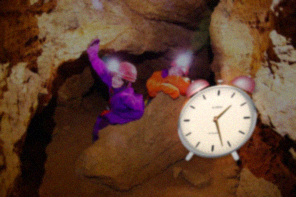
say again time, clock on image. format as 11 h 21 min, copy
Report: 1 h 27 min
